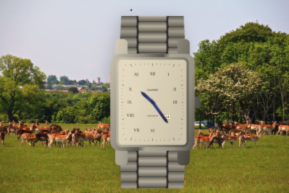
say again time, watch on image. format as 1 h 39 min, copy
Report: 10 h 24 min
